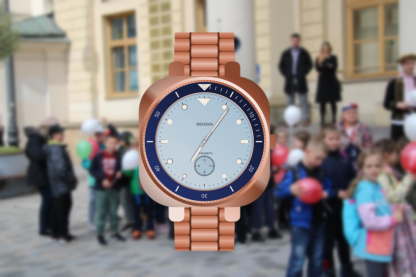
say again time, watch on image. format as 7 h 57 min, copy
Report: 7 h 06 min
